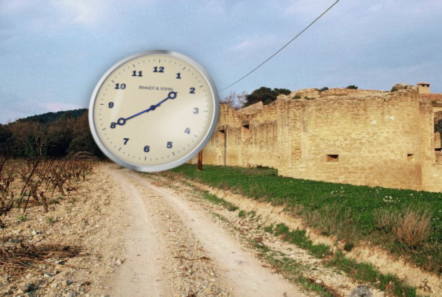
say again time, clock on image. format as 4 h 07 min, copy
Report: 1 h 40 min
